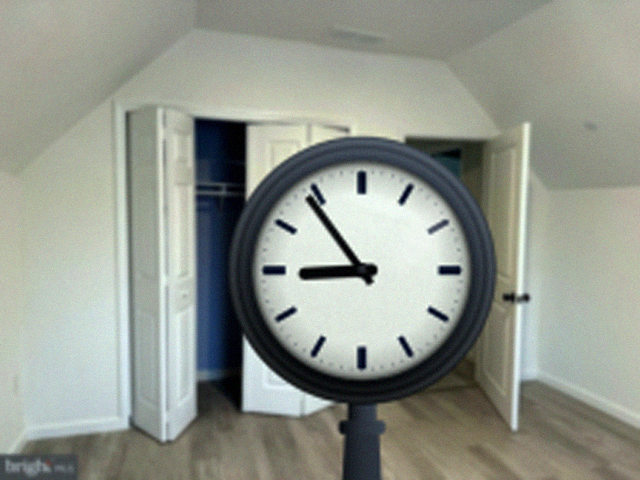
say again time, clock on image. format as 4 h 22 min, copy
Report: 8 h 54 min
